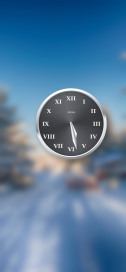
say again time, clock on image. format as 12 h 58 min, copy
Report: 5 h 28 min
